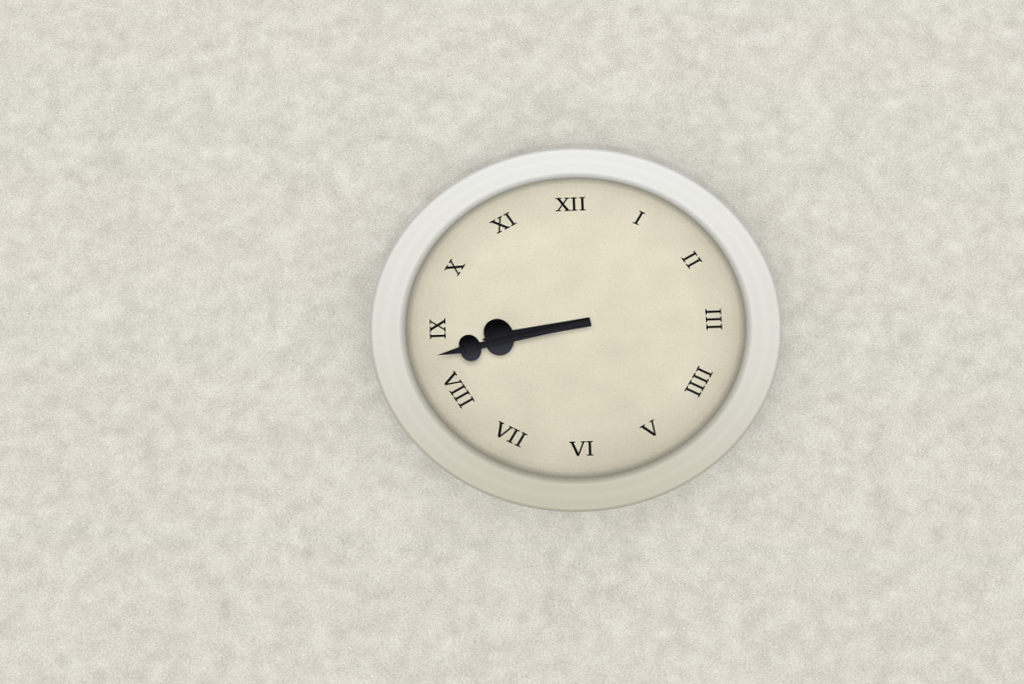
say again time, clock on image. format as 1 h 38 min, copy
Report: 8 h 43 min
